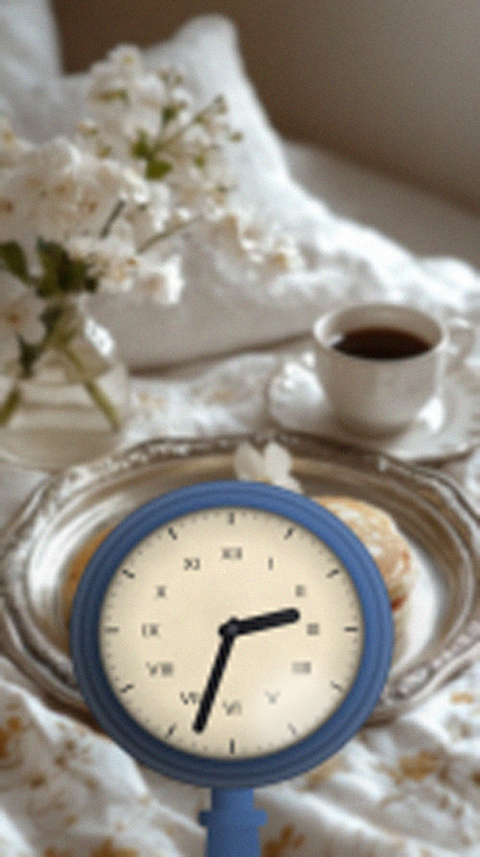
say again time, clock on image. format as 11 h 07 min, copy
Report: 2 h 33 min
